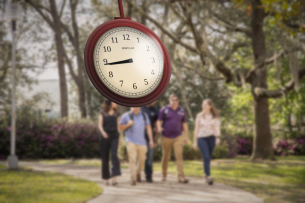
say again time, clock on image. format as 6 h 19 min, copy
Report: 8 h 44 min
